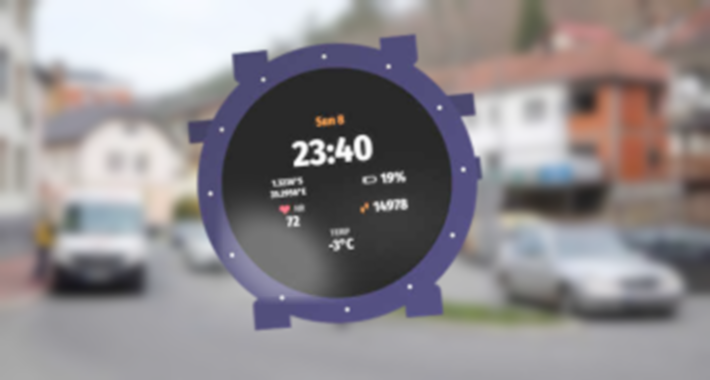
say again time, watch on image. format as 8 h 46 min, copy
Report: 23 h 40 min
